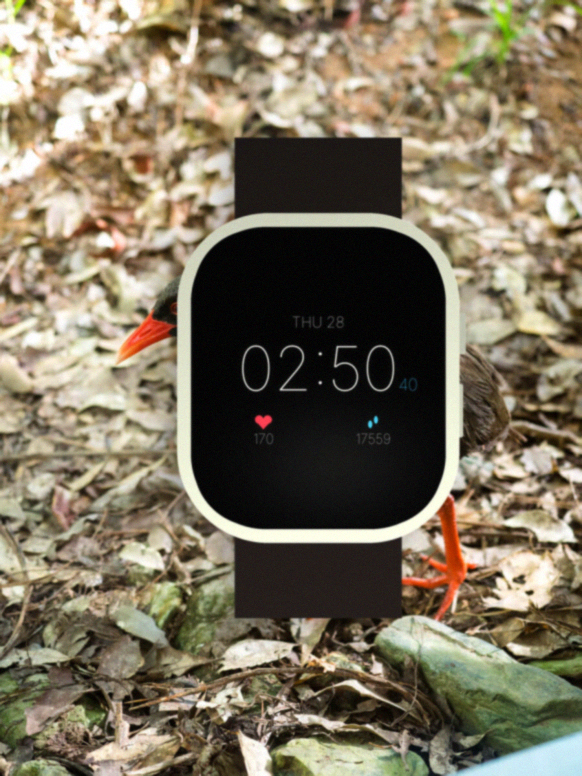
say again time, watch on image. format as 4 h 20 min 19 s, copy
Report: 2 h 50 min 40 s
